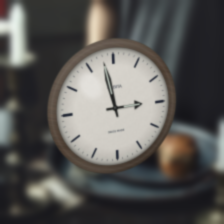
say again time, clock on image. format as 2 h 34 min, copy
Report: 2 h 58 min
